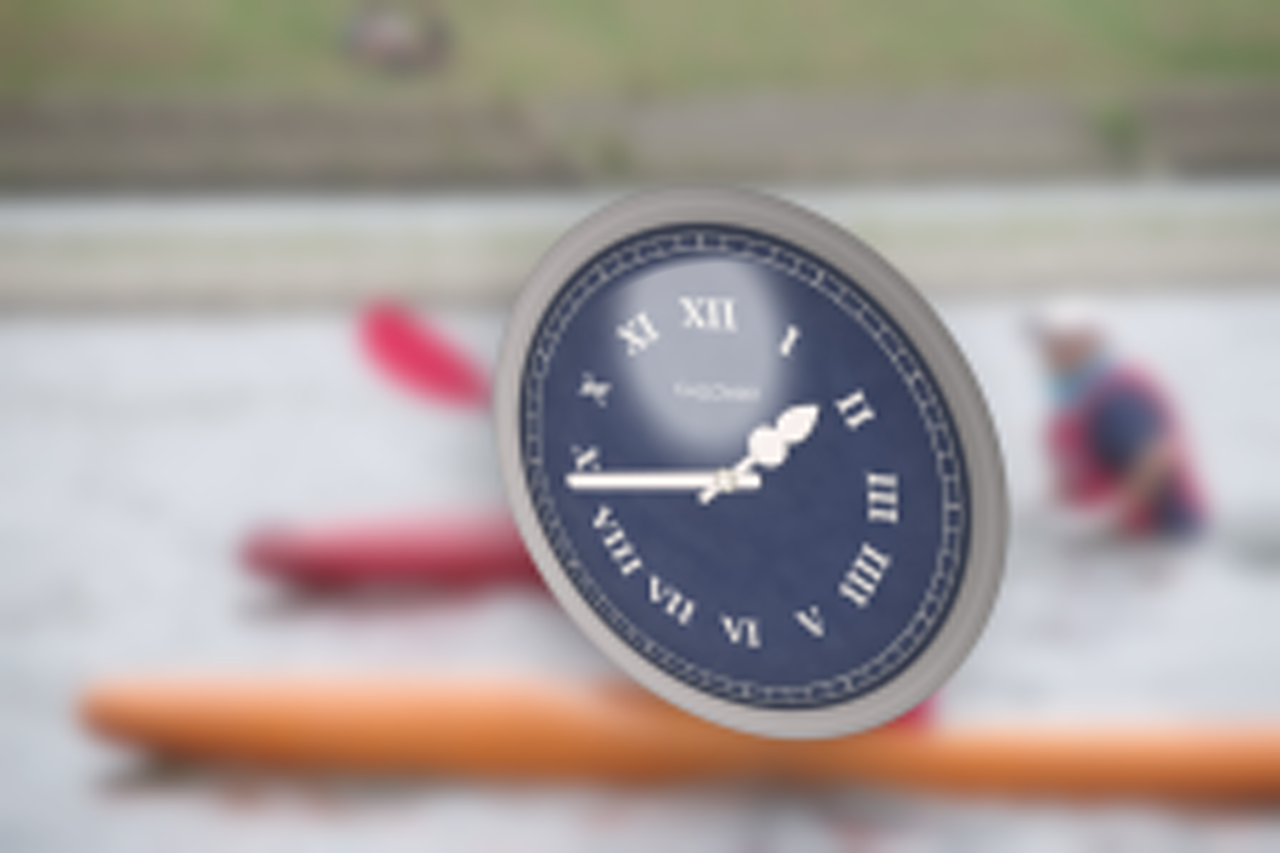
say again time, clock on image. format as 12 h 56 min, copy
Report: 1 h 44 min
